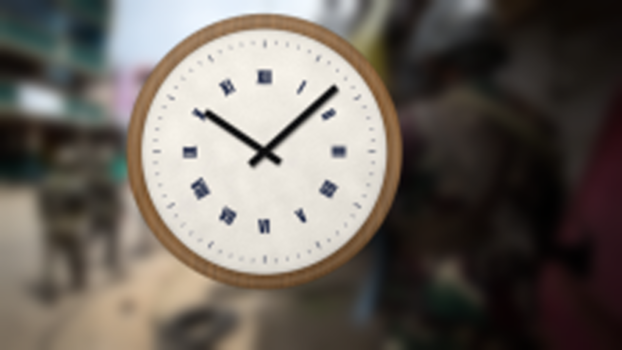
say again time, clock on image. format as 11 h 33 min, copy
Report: 10 h 08 min
